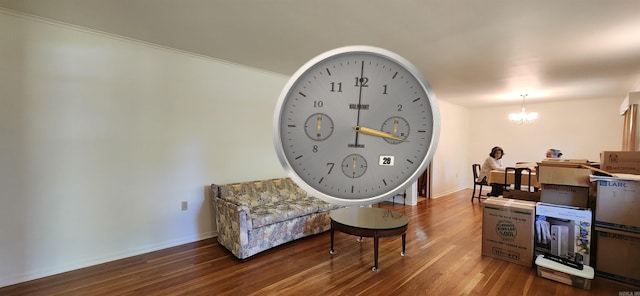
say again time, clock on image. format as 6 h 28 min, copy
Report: 3 h 17 min
